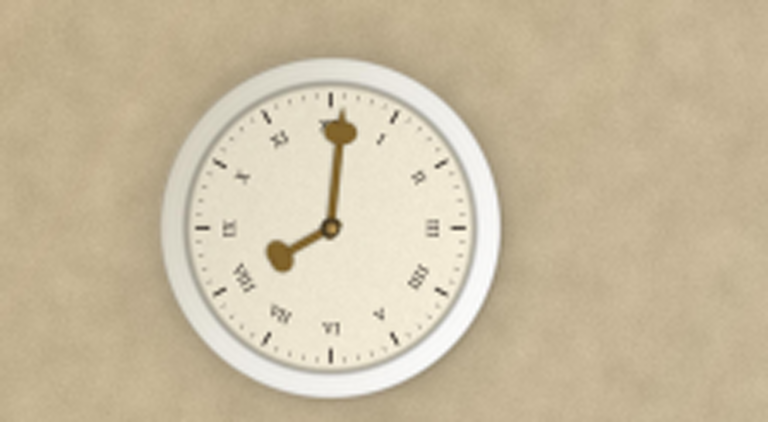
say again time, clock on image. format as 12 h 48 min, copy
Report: 8 h 01 min
